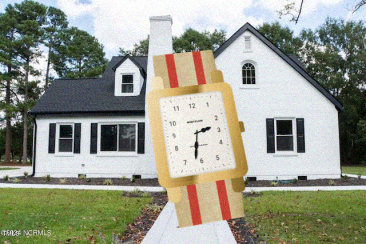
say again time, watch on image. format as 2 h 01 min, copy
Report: 2 h 32 min
